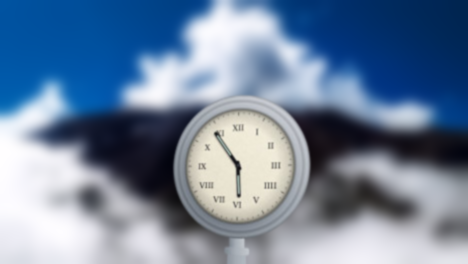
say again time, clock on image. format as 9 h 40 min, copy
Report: 5 h 54 min
